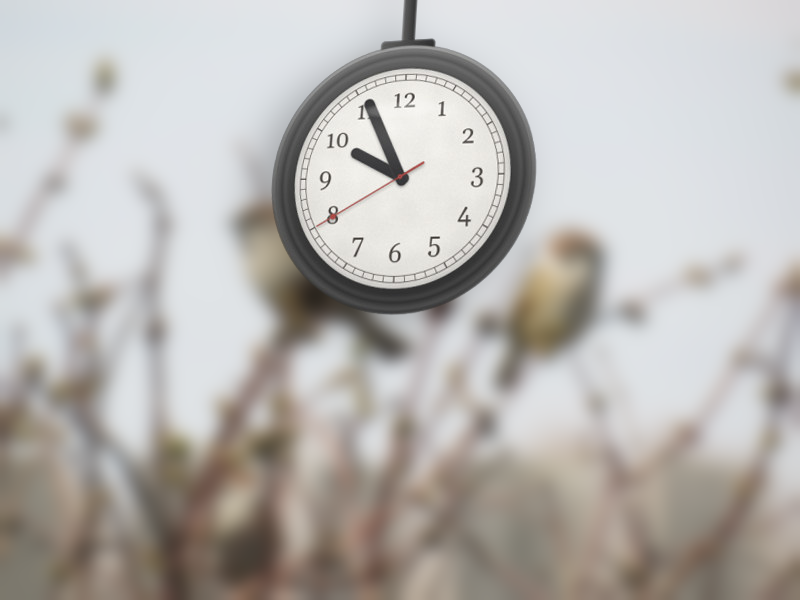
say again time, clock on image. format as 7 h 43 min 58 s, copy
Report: 9 h 55 min 40 s
